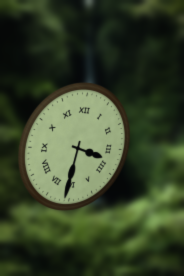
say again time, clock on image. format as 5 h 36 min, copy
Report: 3 h 31 min
